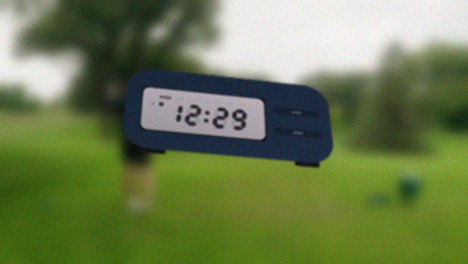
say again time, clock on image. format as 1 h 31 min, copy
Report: 12 h 29 min
